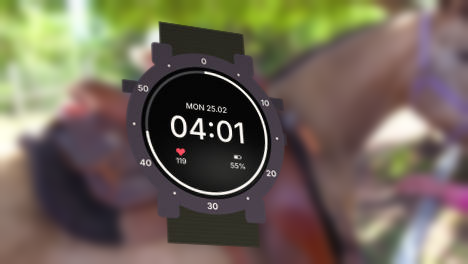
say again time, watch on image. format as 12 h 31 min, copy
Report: 4 h 01 min
